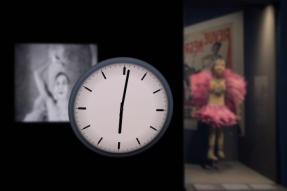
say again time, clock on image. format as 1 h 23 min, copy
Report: 6 h 01 min
